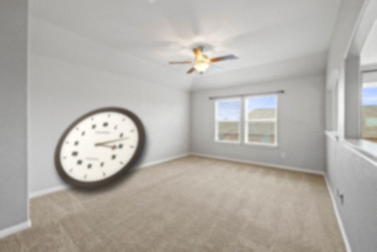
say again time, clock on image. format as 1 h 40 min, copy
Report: 3 h 12 min
